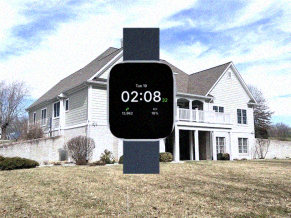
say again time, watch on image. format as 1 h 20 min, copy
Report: 2 h 08 min
